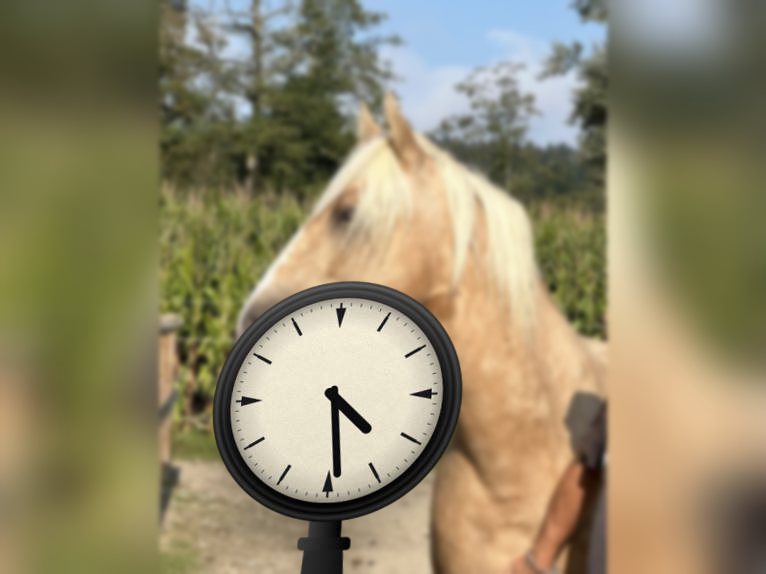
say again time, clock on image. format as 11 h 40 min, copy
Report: 4 h 29 min
